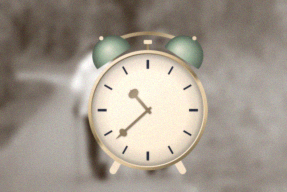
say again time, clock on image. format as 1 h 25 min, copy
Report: 10 h 38 min
